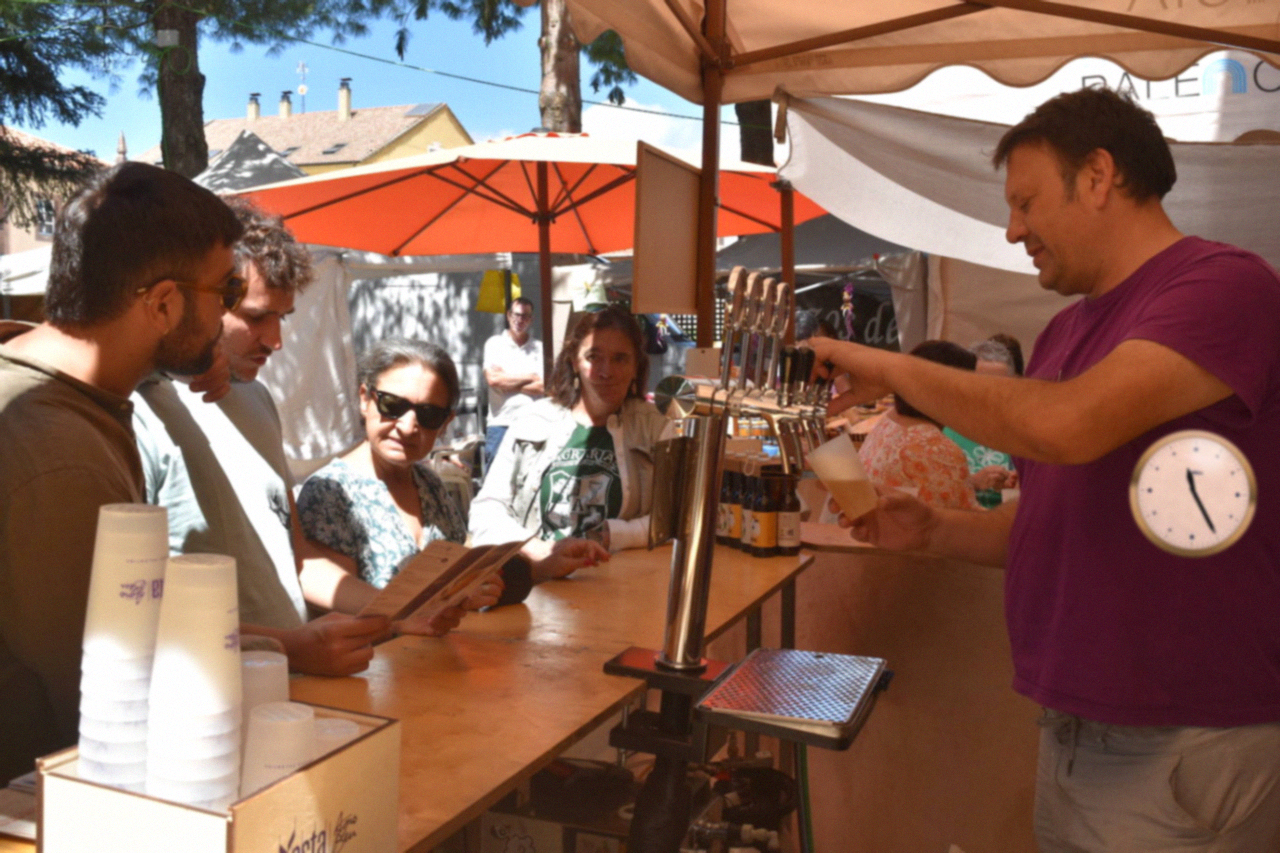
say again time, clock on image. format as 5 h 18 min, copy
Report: 11 h 25 min
